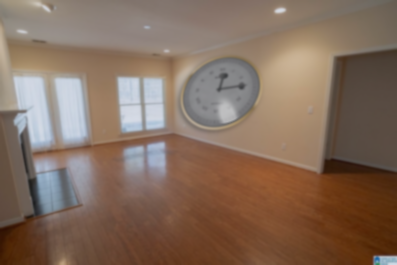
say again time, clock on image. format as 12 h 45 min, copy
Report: 12 h 14 min
